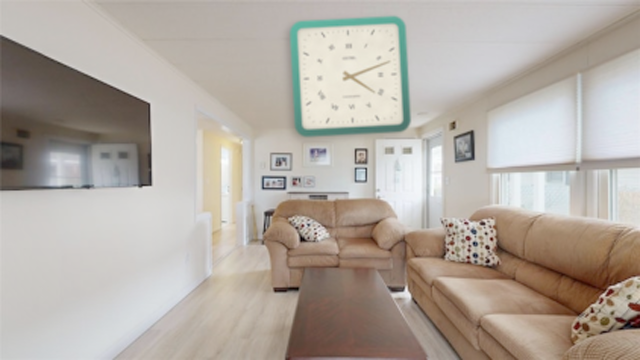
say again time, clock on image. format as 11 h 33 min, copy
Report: 4 h 12 min
